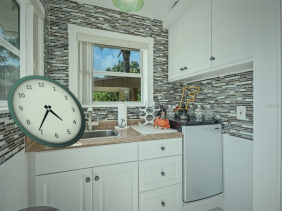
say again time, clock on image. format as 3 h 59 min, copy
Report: 4 h 36 min
